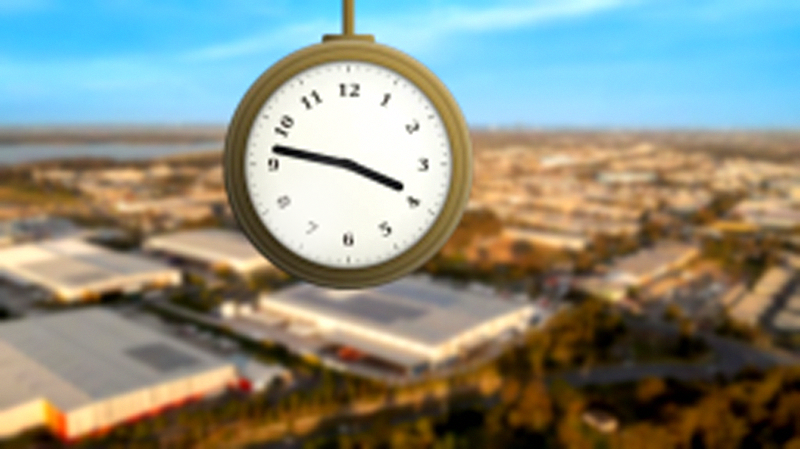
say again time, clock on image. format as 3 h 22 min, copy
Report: 3 h 47 min
